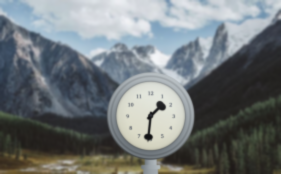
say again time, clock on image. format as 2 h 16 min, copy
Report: 1 h 31 min
